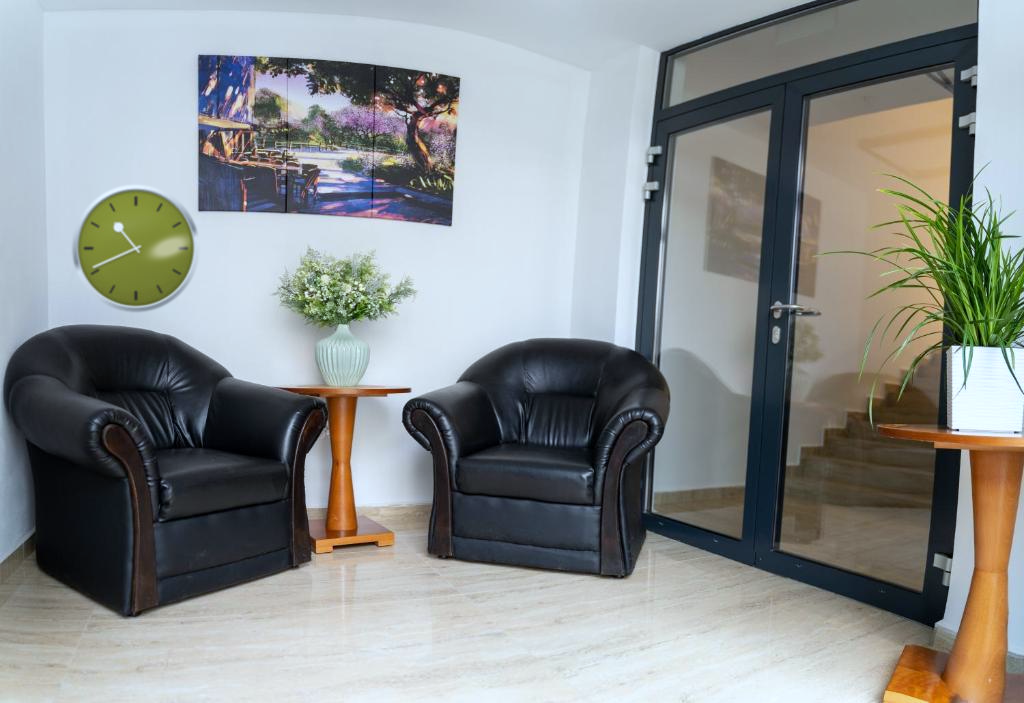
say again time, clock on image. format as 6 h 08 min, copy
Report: 10 h 41 min
